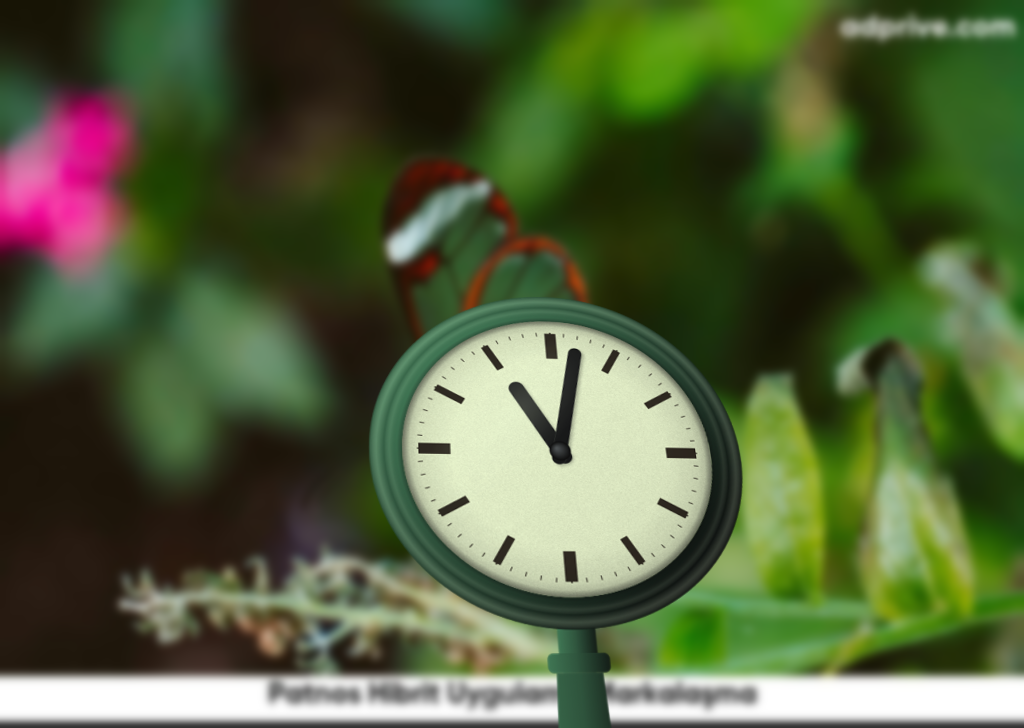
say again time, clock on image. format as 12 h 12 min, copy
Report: 11 h 02 min
